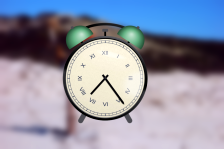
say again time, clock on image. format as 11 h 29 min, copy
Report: 7 h 24 min
